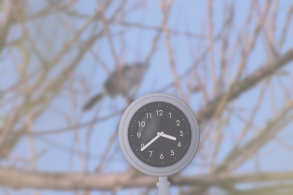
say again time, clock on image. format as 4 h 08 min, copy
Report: 3 h 39 min
